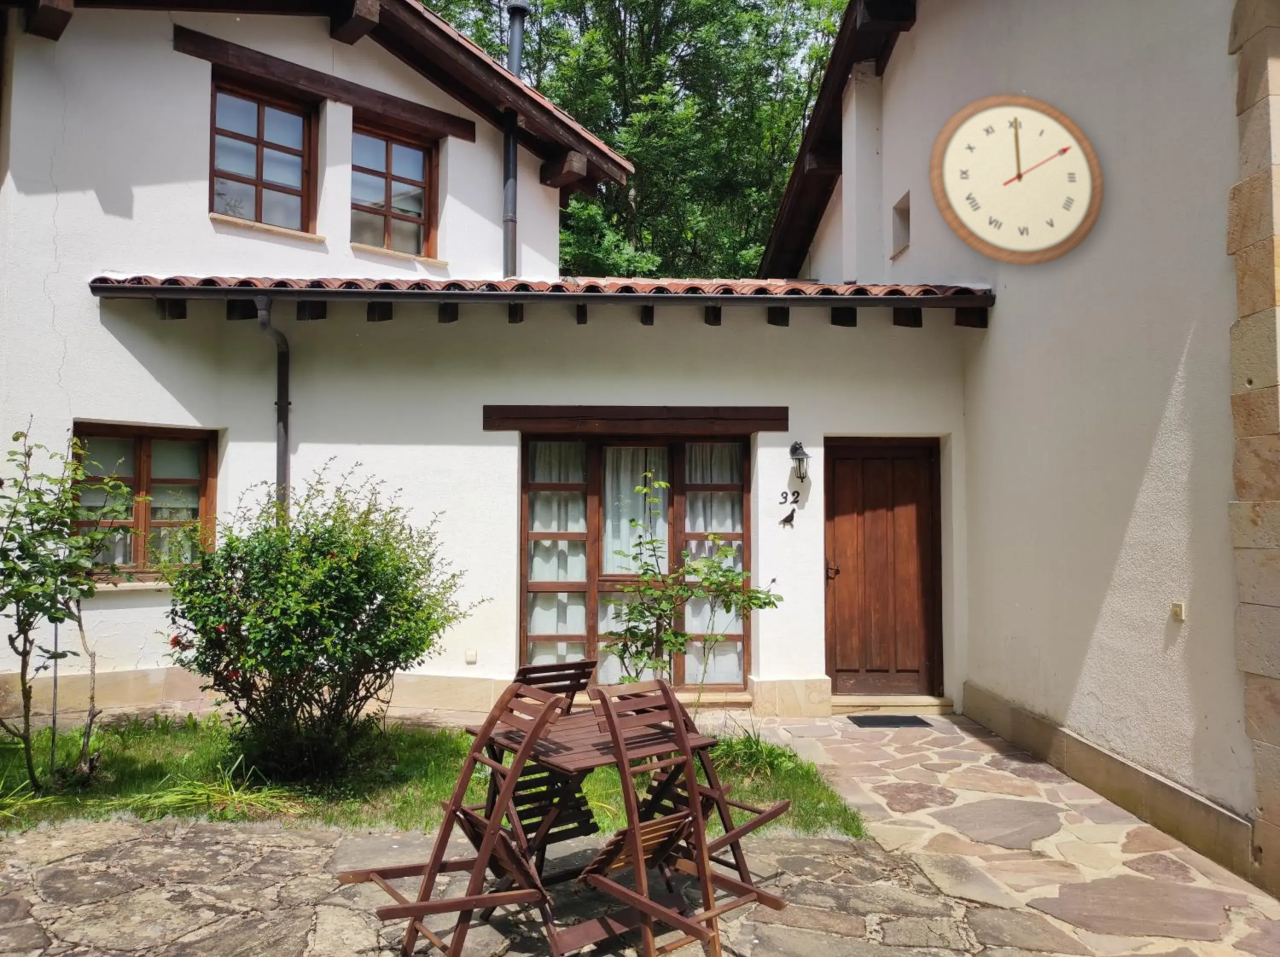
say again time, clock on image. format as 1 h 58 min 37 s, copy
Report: 12 h 00 min 10 s
